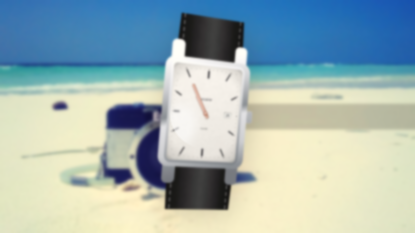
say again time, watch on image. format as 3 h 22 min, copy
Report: 10 h 55 min
